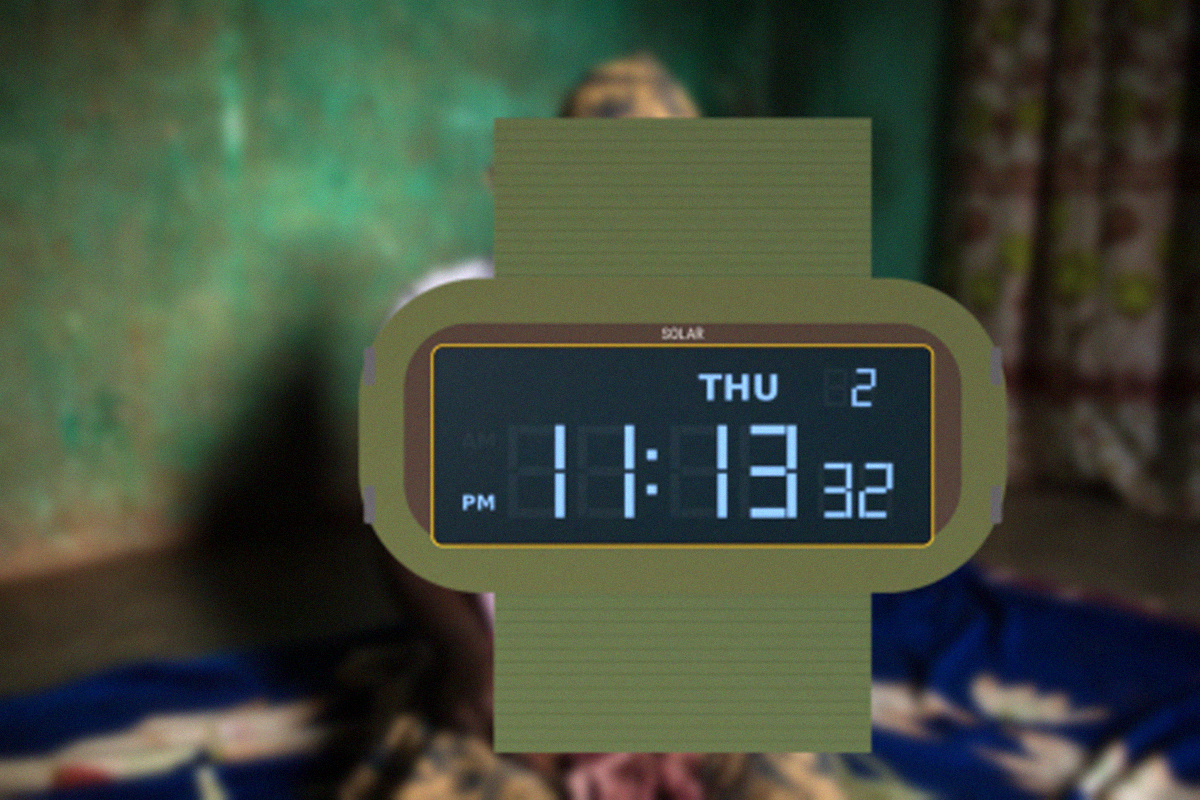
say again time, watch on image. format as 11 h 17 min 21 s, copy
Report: 11 h 13 min 32 s
